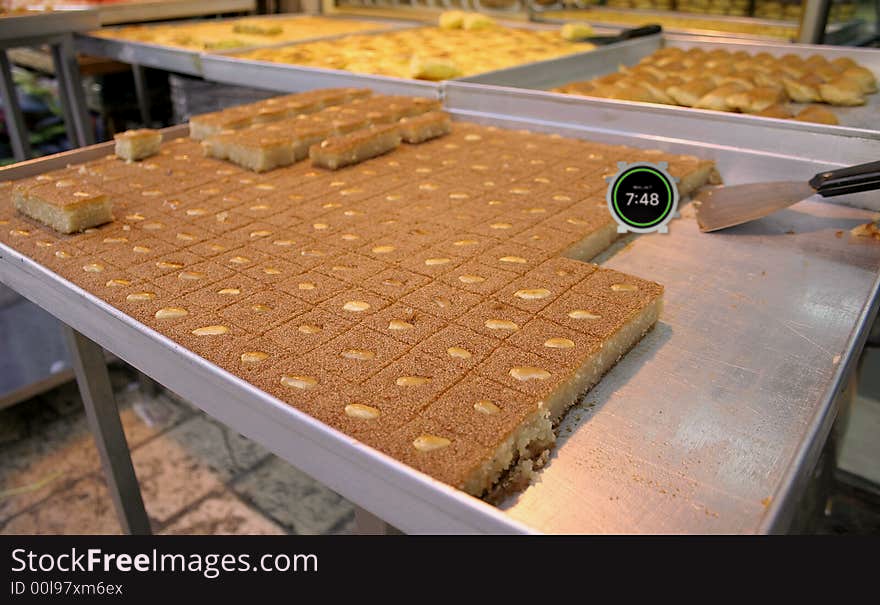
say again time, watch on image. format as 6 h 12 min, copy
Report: 7 h 48 min
